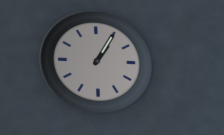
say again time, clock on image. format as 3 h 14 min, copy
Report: 1 h 05 min
